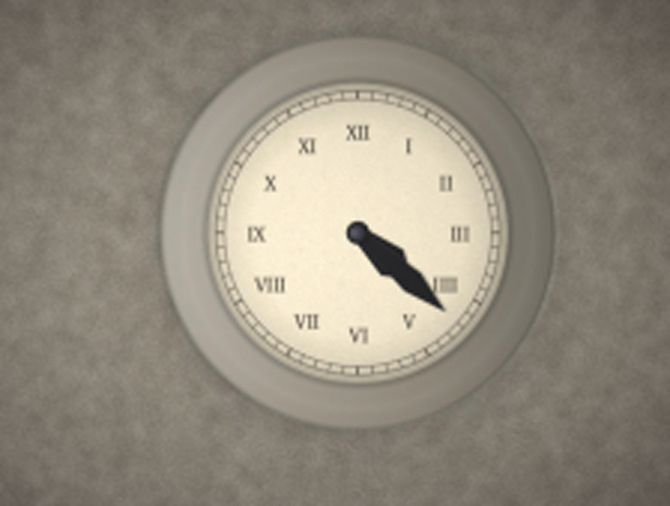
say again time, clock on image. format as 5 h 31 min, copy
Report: 4 h 22 min
